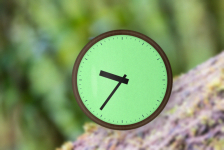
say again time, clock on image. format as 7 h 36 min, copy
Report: 9 h 36 min
